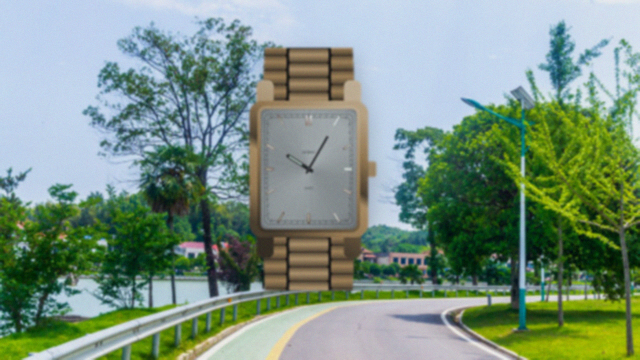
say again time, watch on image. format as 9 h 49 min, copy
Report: 10 h 05 min
